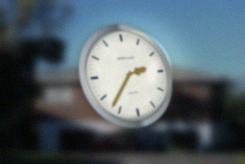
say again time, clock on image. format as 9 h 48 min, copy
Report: 2 h 37 min
